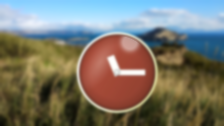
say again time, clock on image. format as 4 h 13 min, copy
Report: 11 h 15 min
